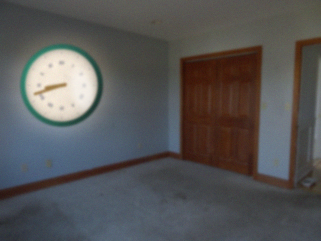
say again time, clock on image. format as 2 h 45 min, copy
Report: 8 h 42 min
